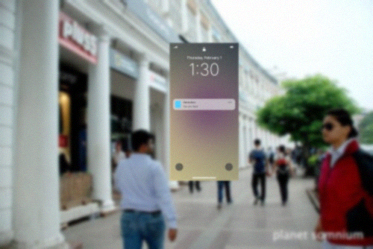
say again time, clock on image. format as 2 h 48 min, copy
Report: 1 h 30 min
